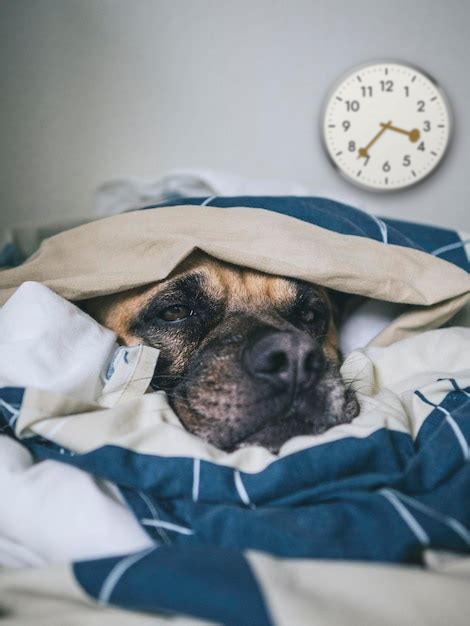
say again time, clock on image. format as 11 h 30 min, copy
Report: 3 h 37 min
